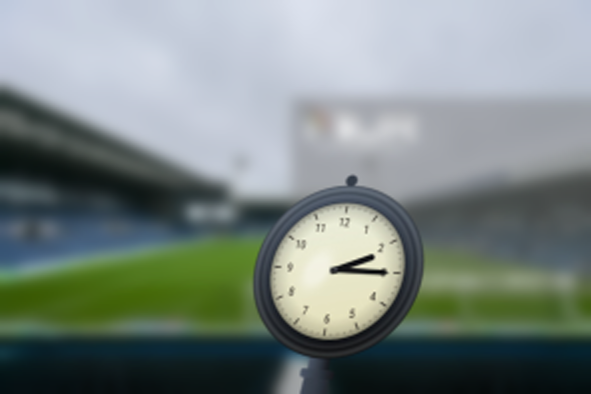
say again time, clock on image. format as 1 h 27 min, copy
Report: 2 h 15 min
